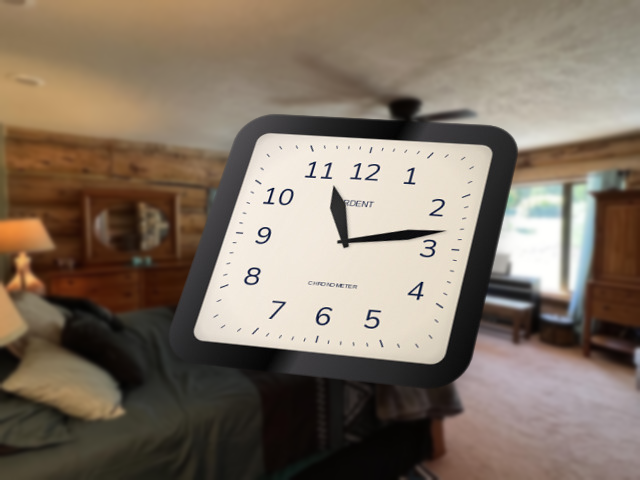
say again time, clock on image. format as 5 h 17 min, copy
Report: 11 h 13 min
